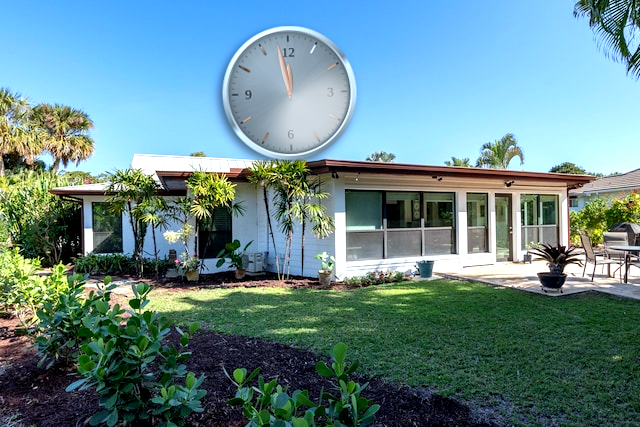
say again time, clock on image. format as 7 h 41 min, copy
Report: 11 h 58 min
